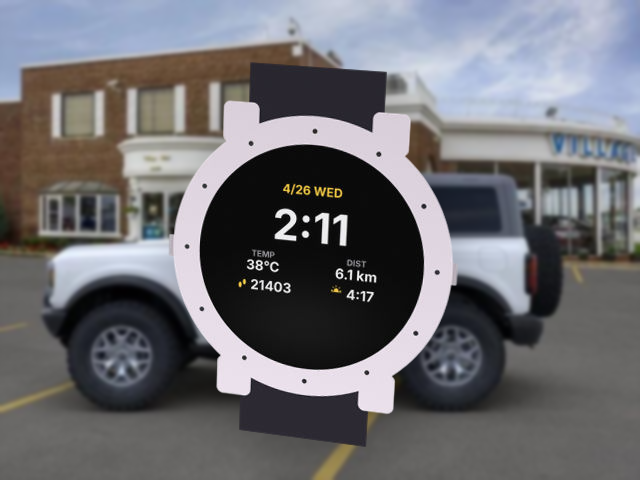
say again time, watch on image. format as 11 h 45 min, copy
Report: 2 h 11 min
